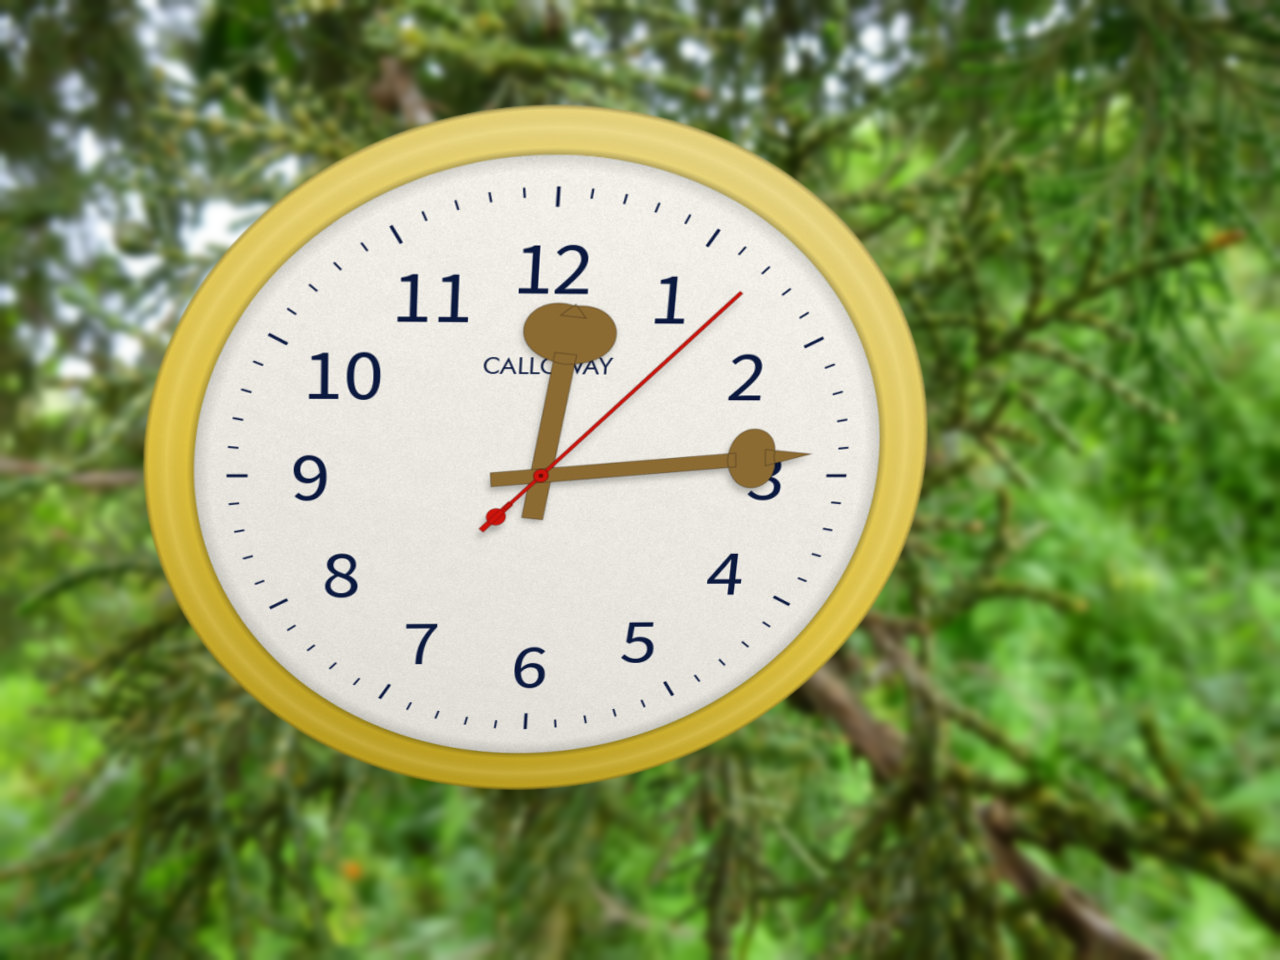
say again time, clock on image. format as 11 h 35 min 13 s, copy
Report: 12 h 14 min 07 s
